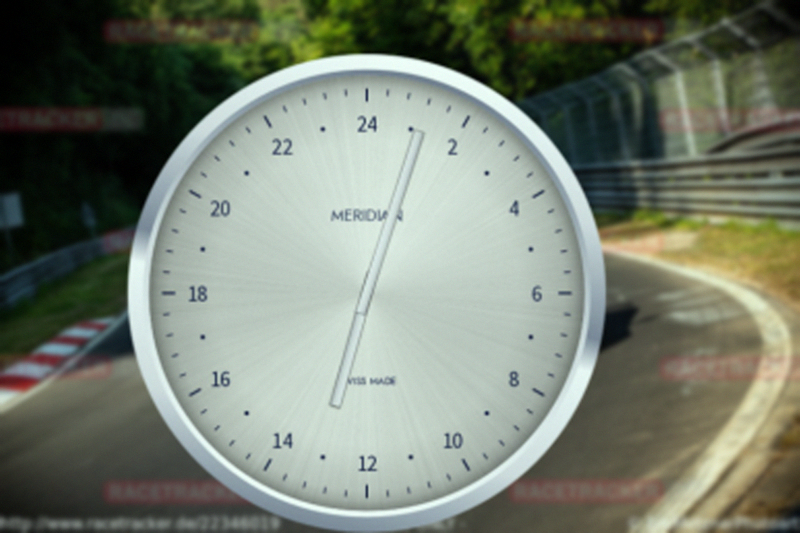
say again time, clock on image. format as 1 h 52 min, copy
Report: 13 h 03 min
